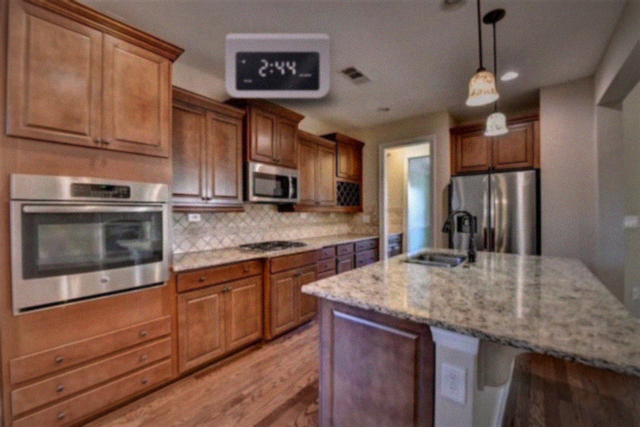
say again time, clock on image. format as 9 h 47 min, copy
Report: 2 h 44 min
